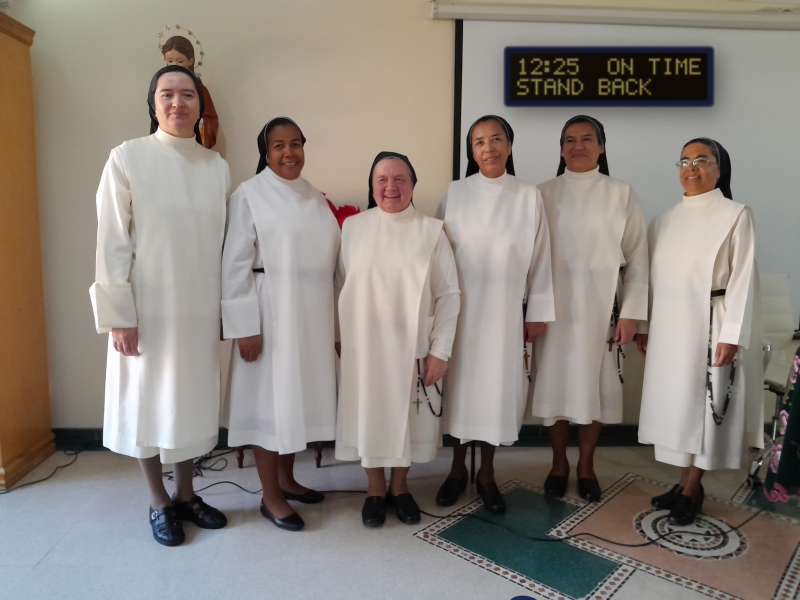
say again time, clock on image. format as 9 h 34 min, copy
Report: 12 h 25 min
